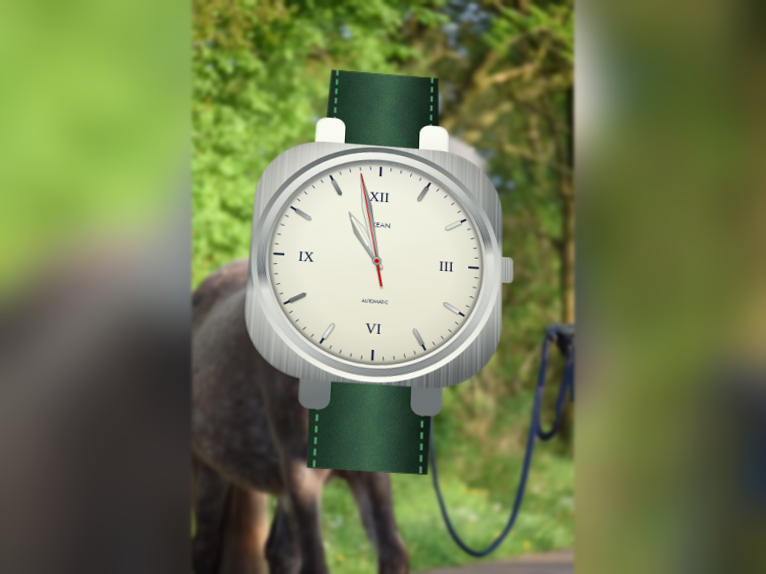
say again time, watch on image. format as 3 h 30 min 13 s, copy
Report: 10 h 57 min 58 s
